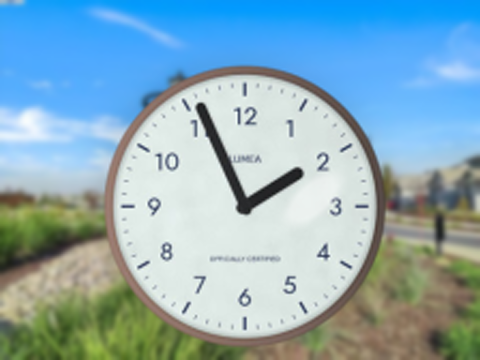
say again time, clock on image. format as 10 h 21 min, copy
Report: 1 h 56 min
